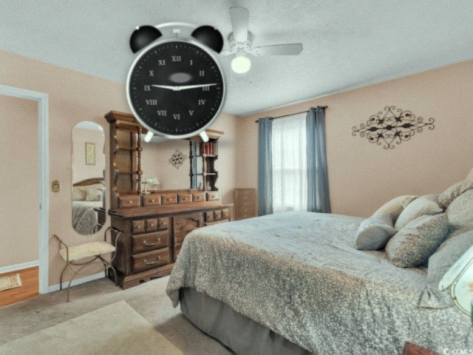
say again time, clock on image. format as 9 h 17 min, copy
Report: 9 h 14 min
